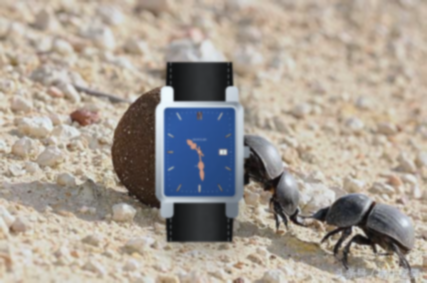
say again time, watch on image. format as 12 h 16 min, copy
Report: 10 h 29 min
